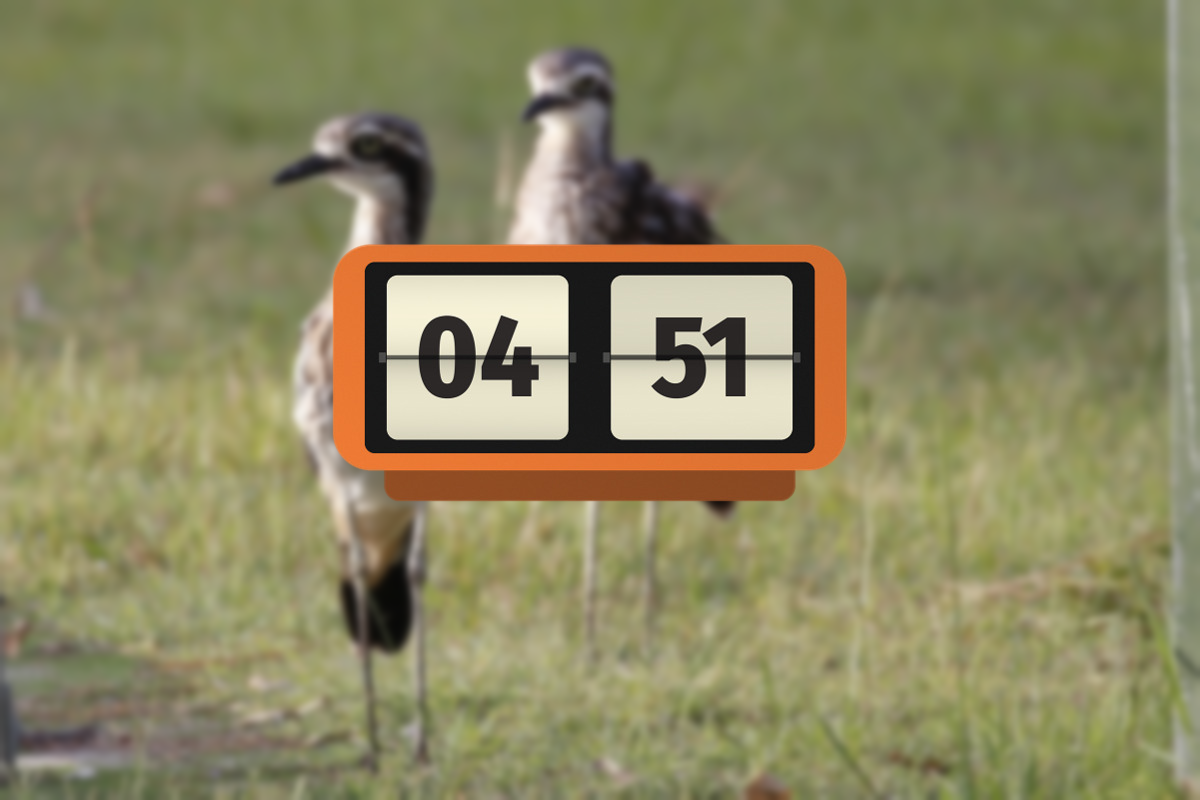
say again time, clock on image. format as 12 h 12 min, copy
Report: 4 h 51 min
